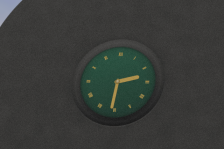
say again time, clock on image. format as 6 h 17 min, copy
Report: 2 h 31 min
